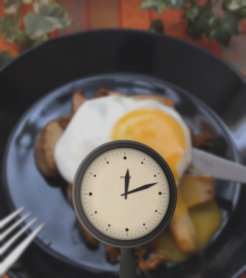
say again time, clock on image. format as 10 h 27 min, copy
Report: 12 h 12 min
